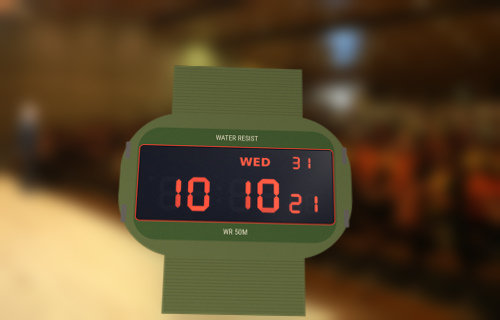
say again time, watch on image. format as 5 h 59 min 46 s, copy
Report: 10 h 10 min 21 s
